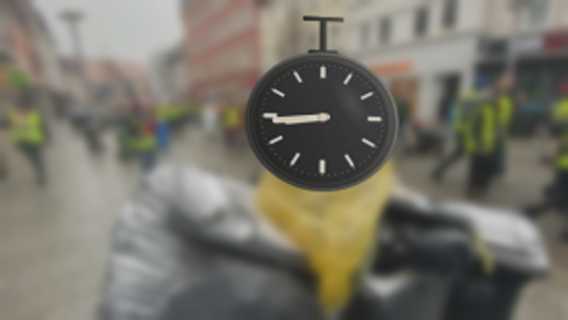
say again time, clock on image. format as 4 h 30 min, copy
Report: 8 h 44 min
